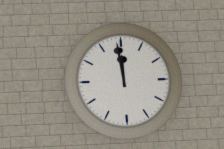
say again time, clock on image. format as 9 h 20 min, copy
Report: 11 h 59 min
